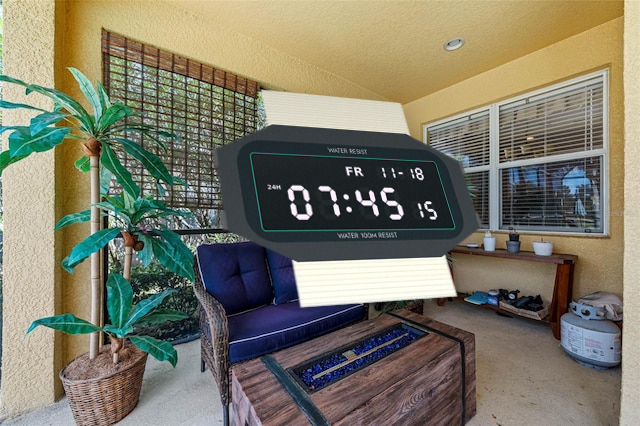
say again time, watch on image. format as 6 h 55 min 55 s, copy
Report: 7 h 45 min 15 s
